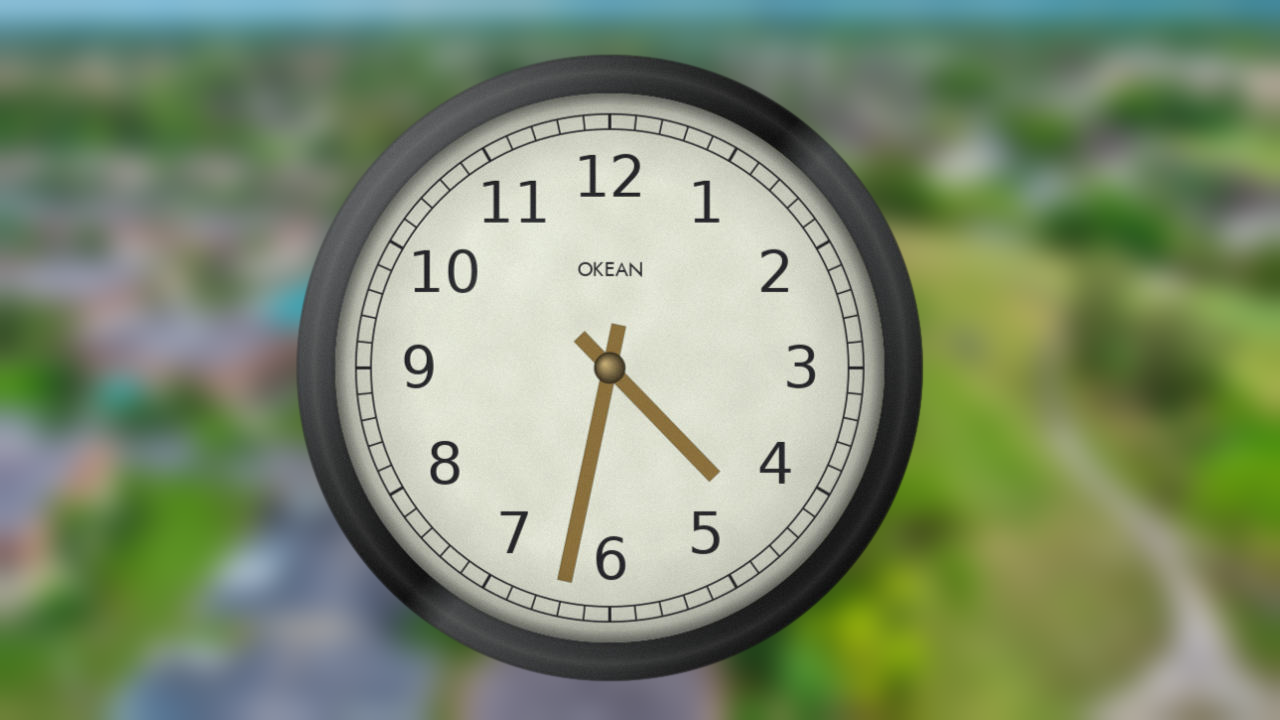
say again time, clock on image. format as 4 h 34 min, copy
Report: 4 h 32 min
